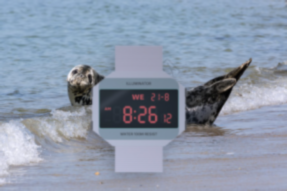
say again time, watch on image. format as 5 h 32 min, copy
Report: 8 h 26 min
